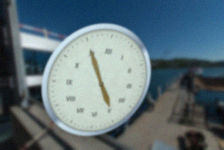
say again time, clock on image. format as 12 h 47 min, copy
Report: 4 h 55 min
